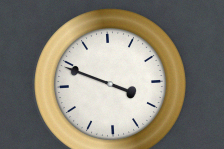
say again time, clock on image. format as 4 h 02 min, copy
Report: 3 h 49 min
